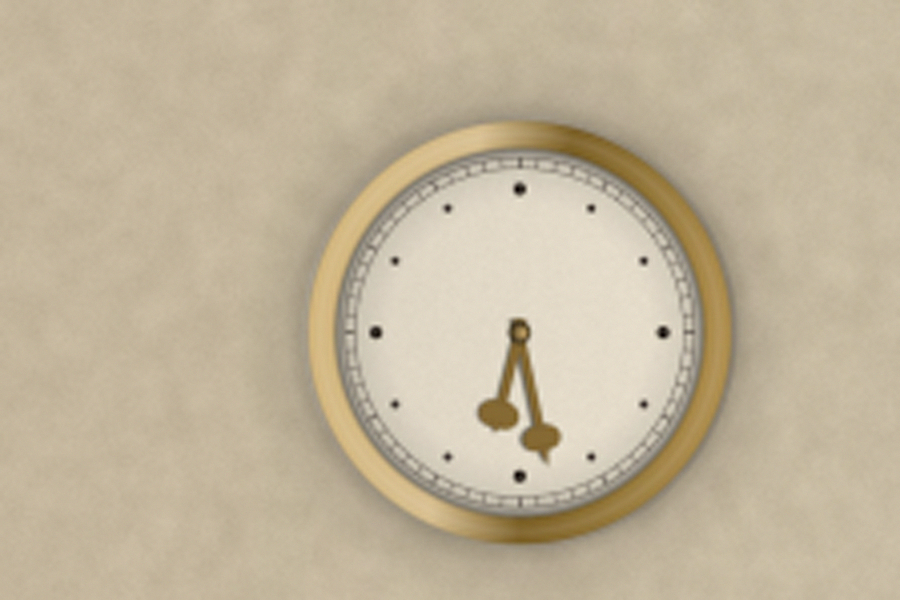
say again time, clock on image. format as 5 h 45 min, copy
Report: 6 h 28 min
